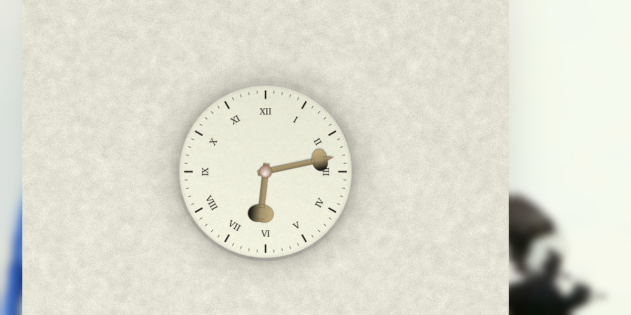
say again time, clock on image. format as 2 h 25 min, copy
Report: 6 h 13 min
